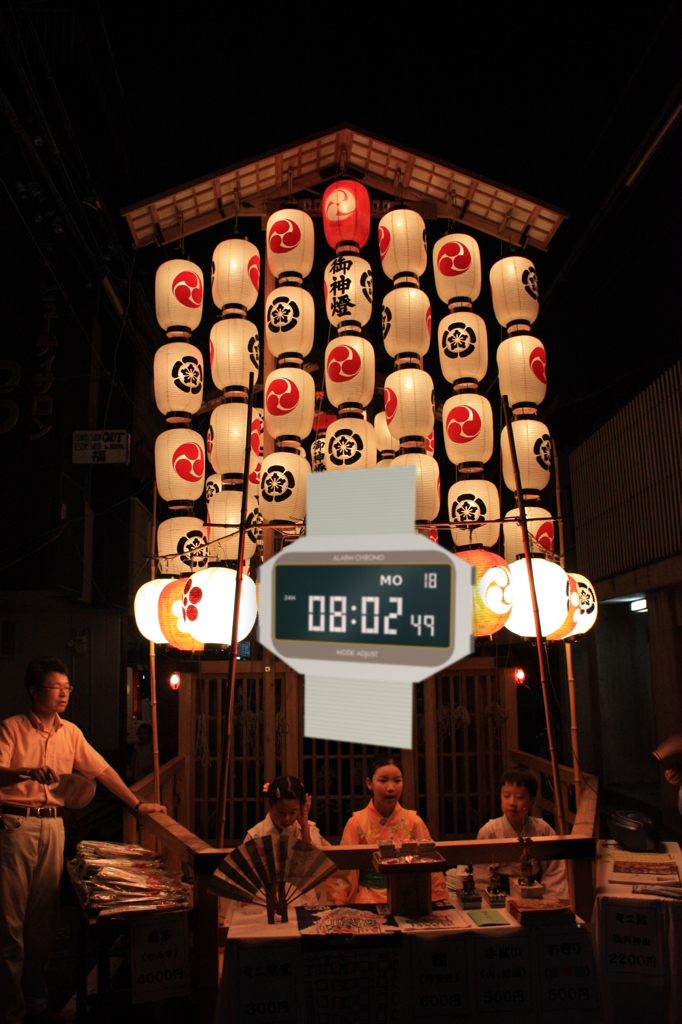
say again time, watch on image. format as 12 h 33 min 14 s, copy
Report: 8 h 02 min 49 s
